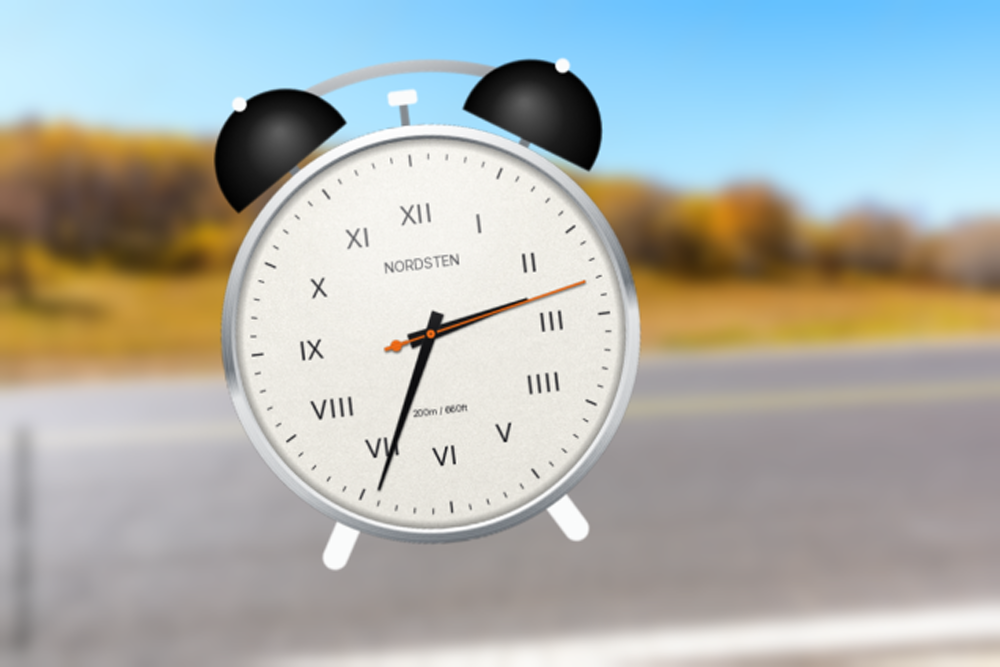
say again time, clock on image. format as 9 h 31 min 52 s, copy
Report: 2 h 34 min 13 s
